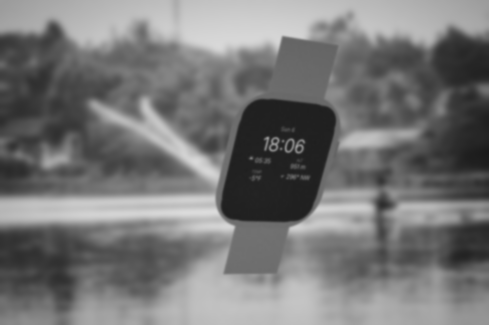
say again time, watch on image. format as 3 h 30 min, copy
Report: 18 h 06 min
